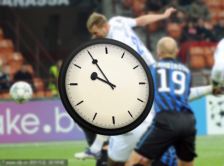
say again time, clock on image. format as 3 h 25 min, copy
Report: 9 h 55 min
